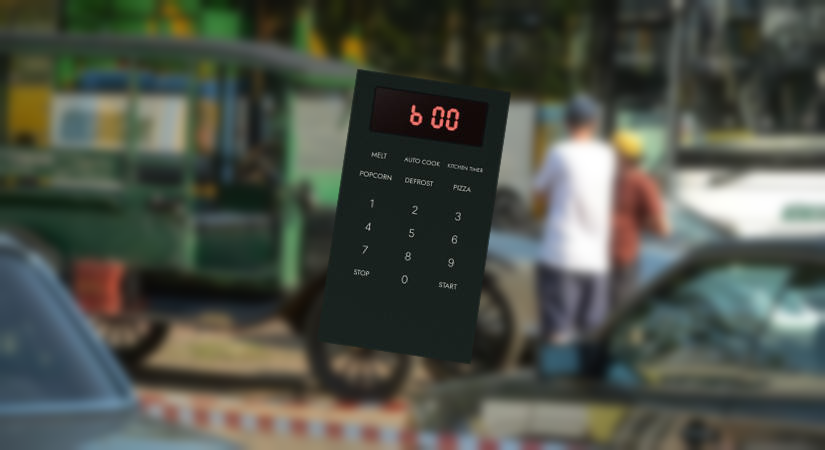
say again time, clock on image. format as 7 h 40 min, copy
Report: 6 h 00 min
